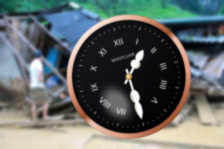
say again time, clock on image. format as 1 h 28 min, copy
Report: 1 h 30 min
